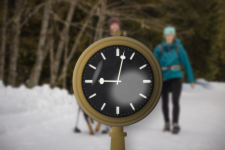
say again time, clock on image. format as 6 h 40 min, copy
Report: 9 h 02 min
